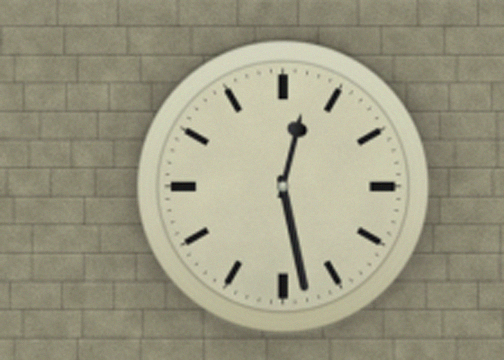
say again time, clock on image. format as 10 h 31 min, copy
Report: 12 h 28 min
